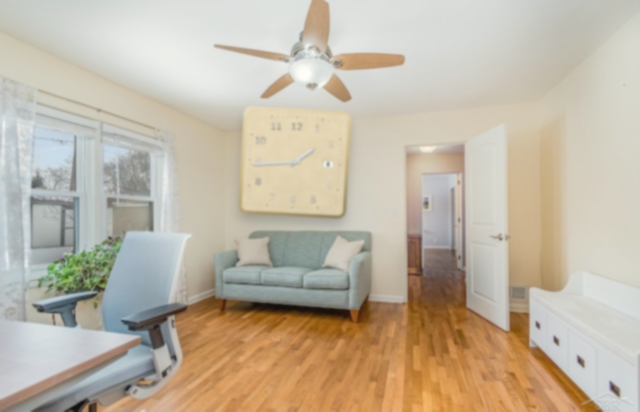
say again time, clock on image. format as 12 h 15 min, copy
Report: 1 h 44 min
